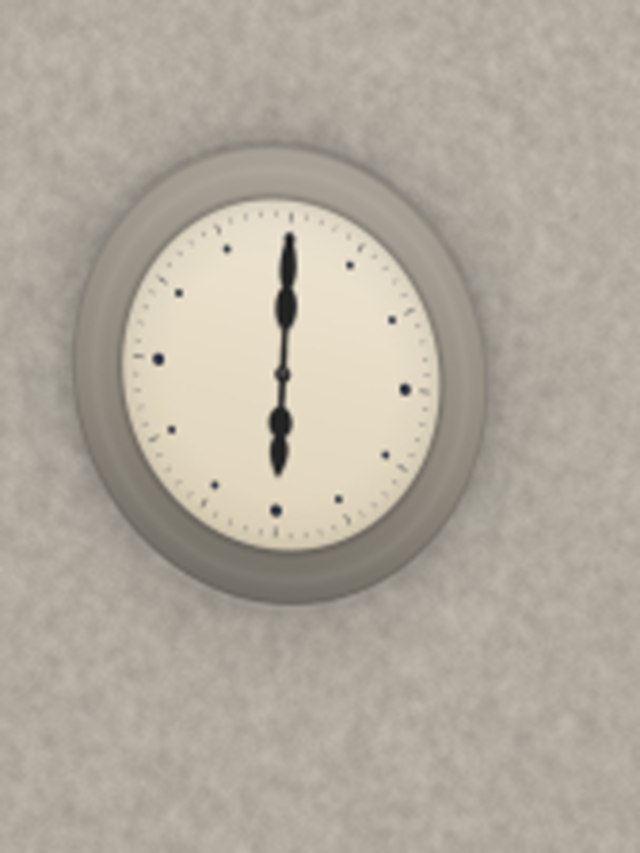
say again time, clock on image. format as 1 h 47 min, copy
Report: 6 h 00 min
